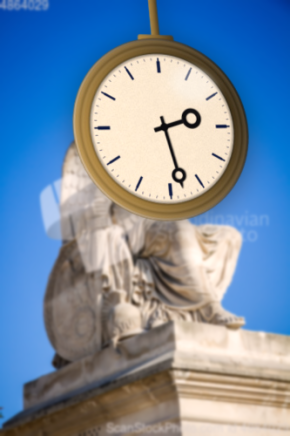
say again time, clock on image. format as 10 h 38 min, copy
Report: 2 h 28 min
